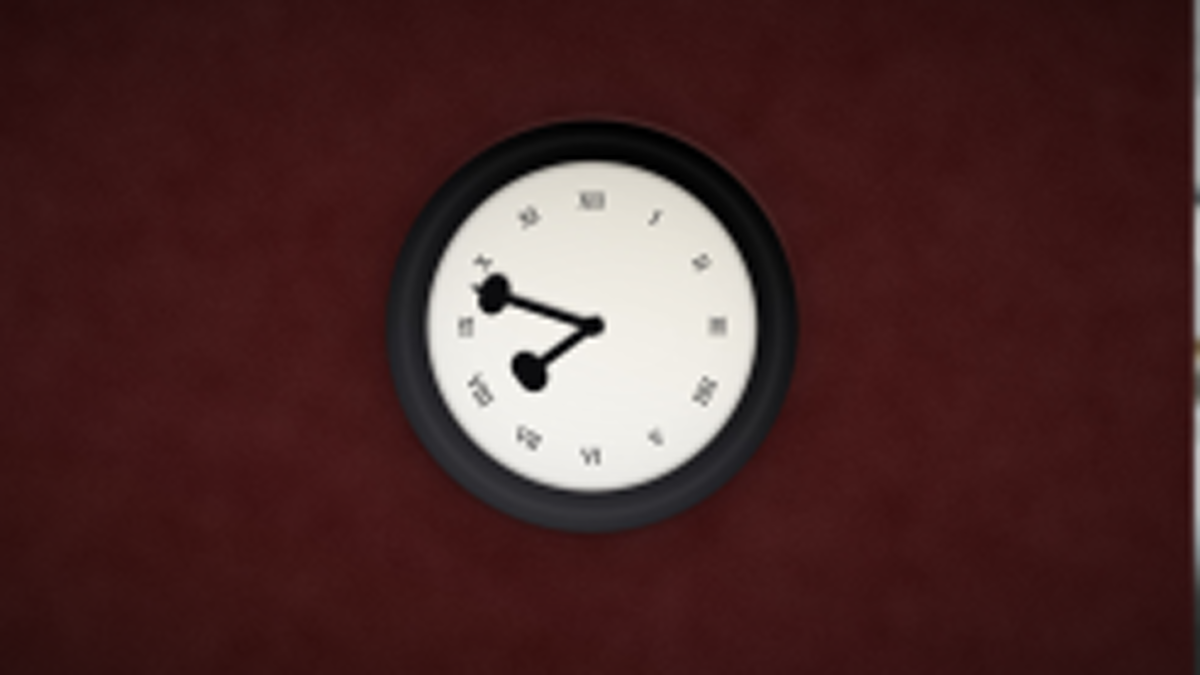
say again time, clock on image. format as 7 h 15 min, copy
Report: 7 h 48 min
